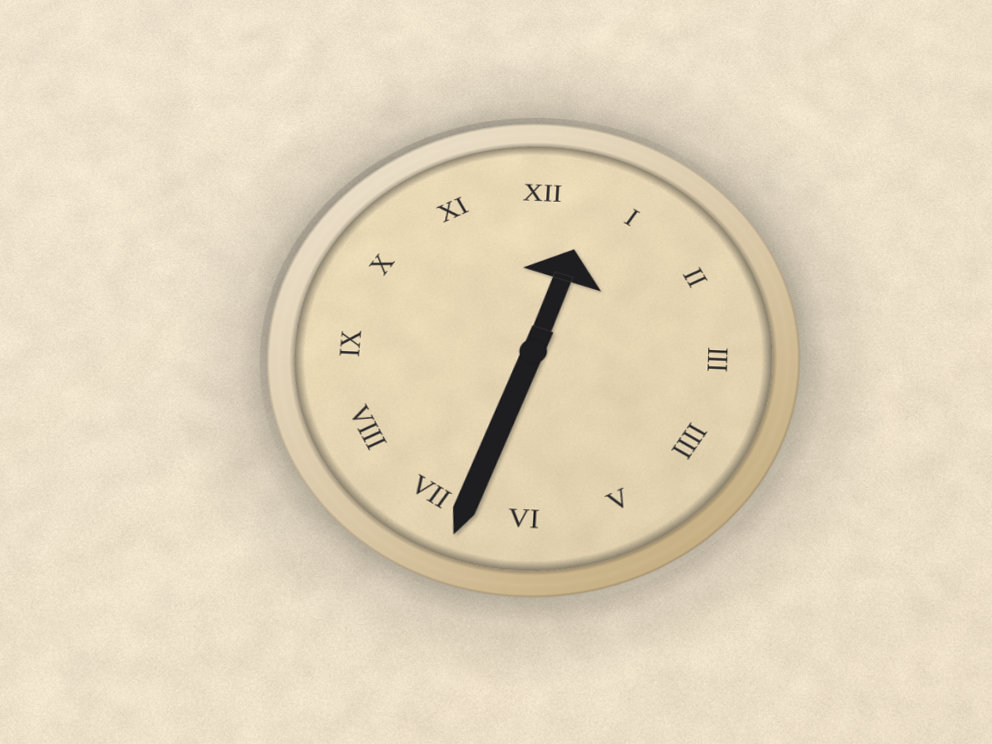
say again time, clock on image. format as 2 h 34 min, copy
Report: 12 h 33 min
